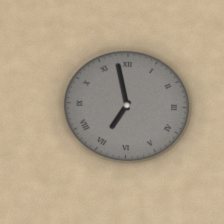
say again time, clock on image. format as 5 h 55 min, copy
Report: 6 h 58 min
